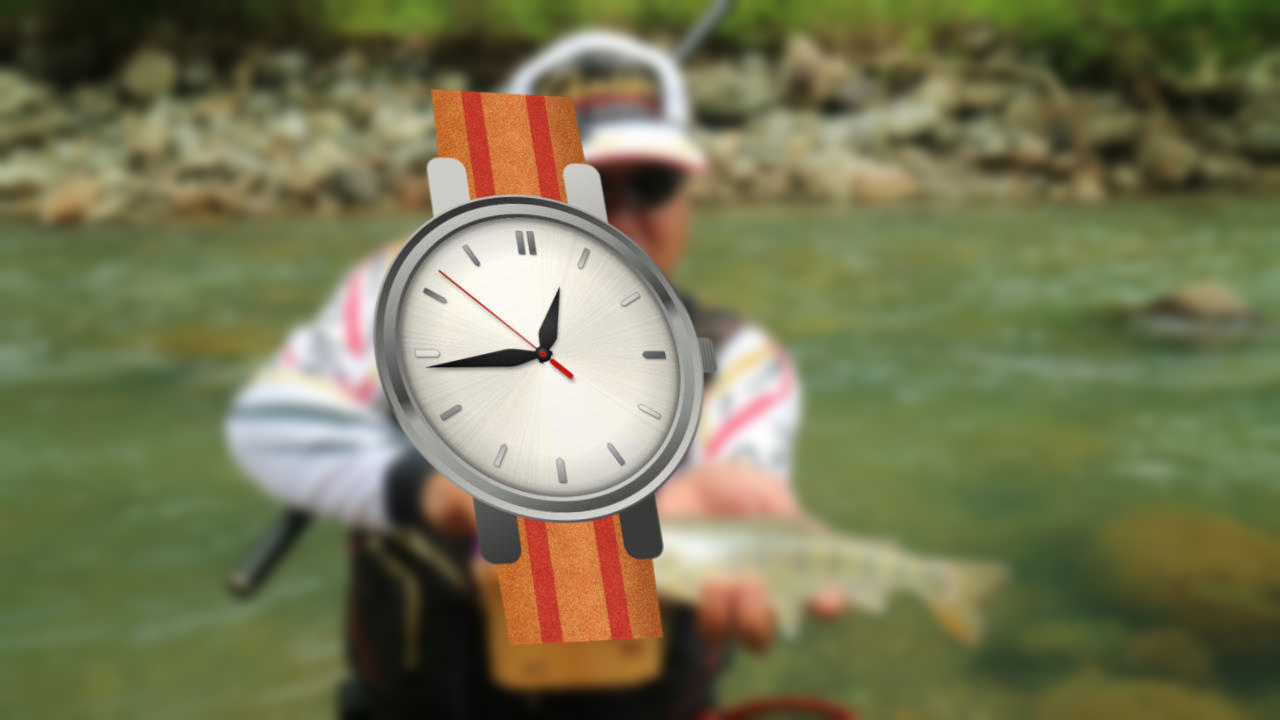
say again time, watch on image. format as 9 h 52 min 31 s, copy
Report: 12 h 43 min 52 s
